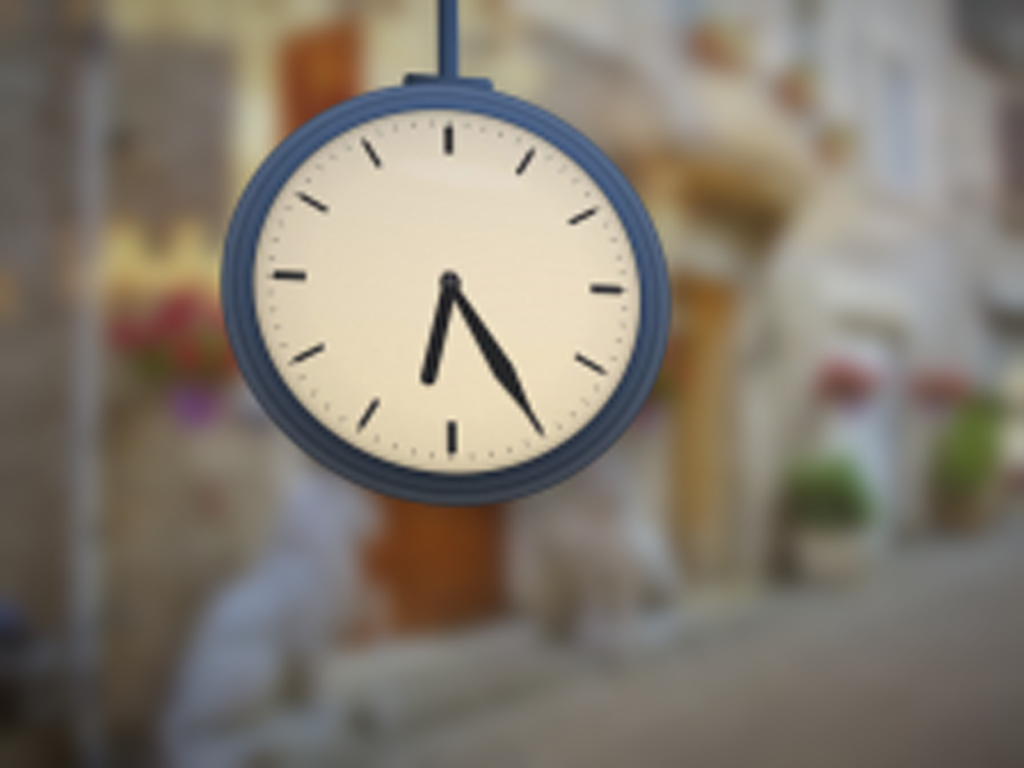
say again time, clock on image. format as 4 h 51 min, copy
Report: 6 h 25 min
